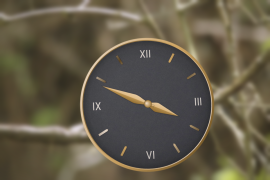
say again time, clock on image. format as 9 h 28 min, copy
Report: 3 h 49 min
